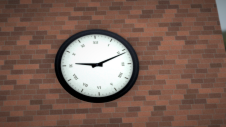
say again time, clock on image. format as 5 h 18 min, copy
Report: 9 h 11 min
